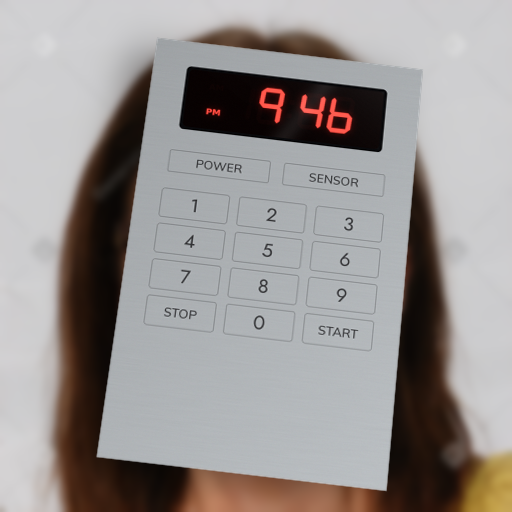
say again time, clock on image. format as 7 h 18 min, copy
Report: 9 h 46 min
